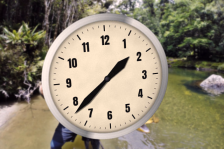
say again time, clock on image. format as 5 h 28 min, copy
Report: 1 h 38 min
